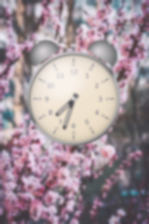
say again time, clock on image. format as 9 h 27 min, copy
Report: 7 h 33 min
